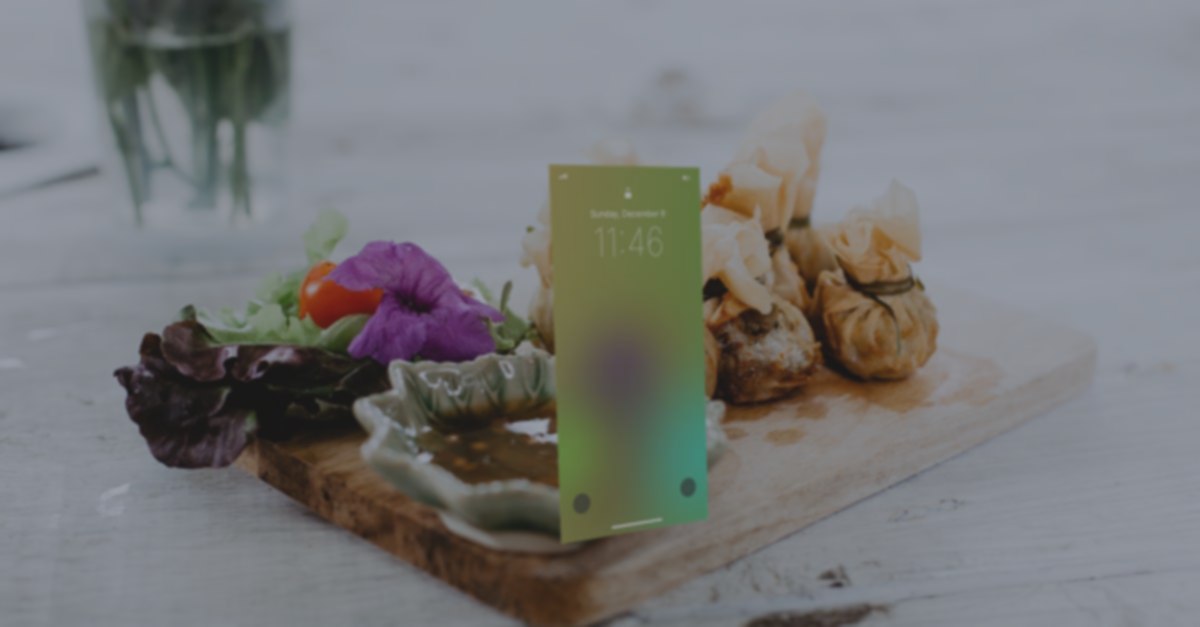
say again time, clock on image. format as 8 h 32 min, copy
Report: 11 h 46 min
